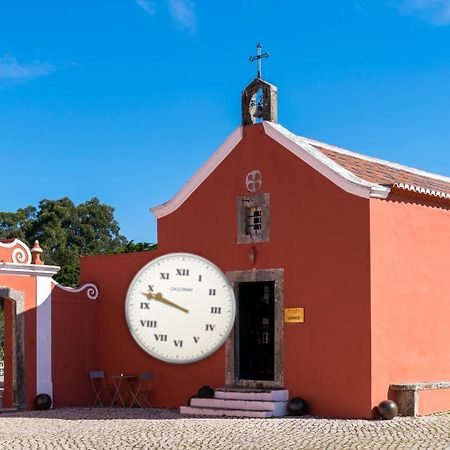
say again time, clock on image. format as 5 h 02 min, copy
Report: 9 h 48 min
